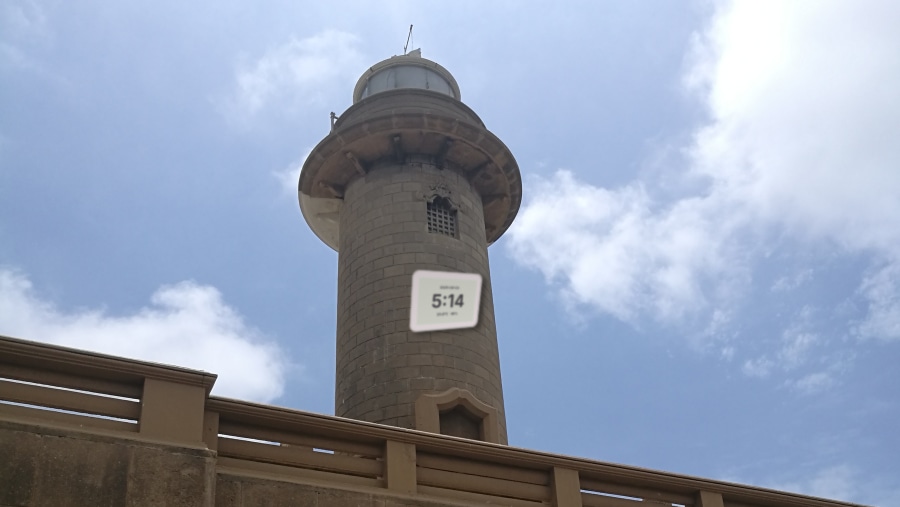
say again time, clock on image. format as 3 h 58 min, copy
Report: 5 h 14 min
